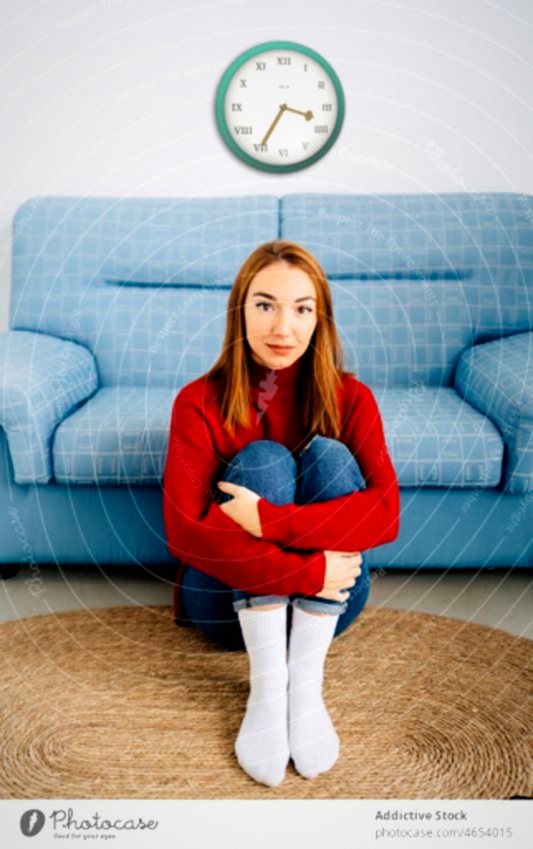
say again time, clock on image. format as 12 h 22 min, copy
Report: 3 h 35 min
